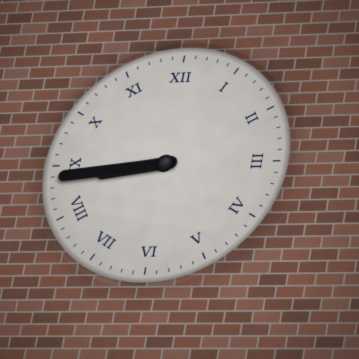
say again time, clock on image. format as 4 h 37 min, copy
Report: 8 h 44 min
